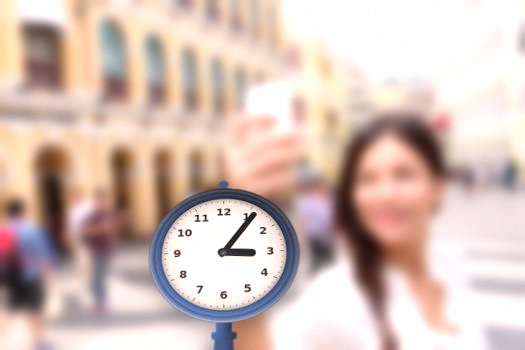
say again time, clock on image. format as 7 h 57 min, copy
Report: 3 h 06 min
